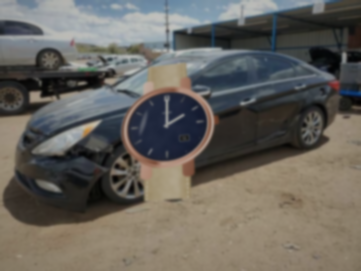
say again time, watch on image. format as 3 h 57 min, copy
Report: 2 h 00 min
